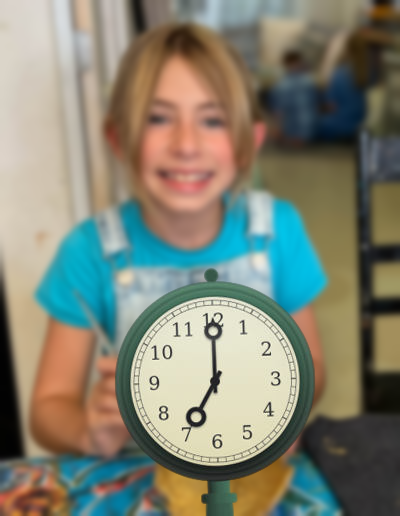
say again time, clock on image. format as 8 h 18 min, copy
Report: 7 h 00 min
